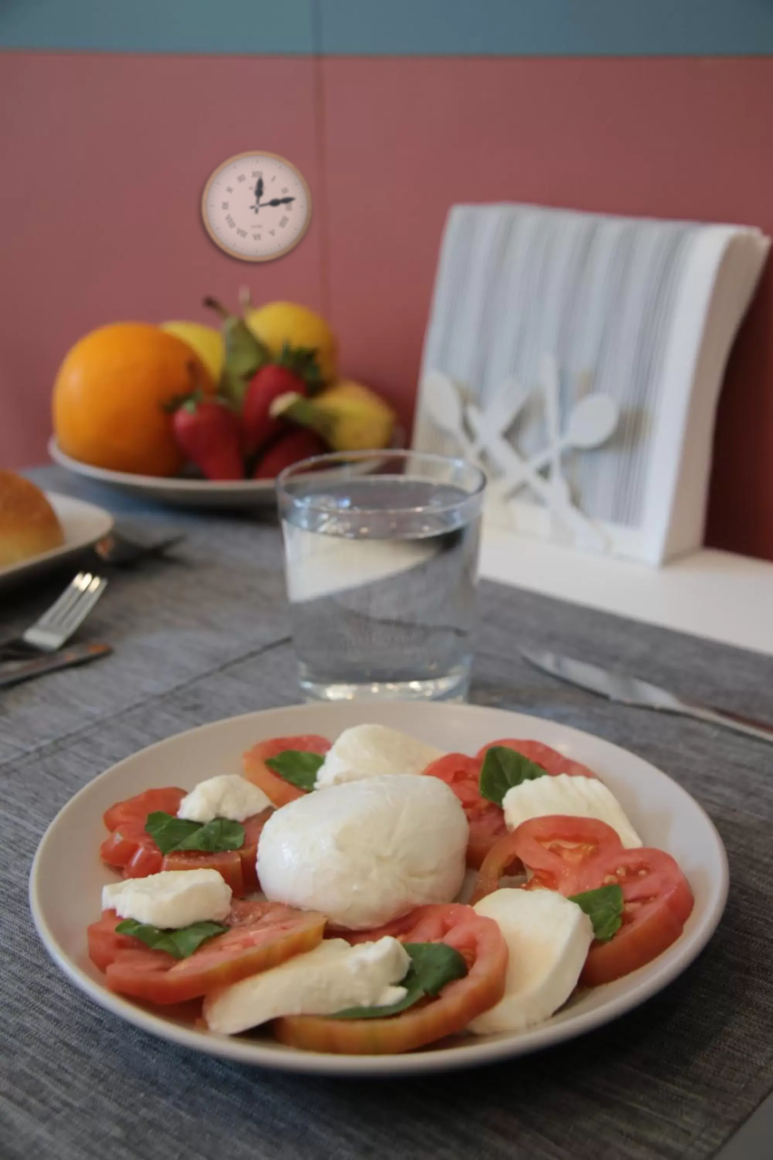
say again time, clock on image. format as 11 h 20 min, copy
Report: 12 h 13 min
